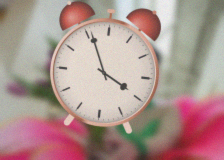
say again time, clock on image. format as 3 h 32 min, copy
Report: 3 h 56 min
